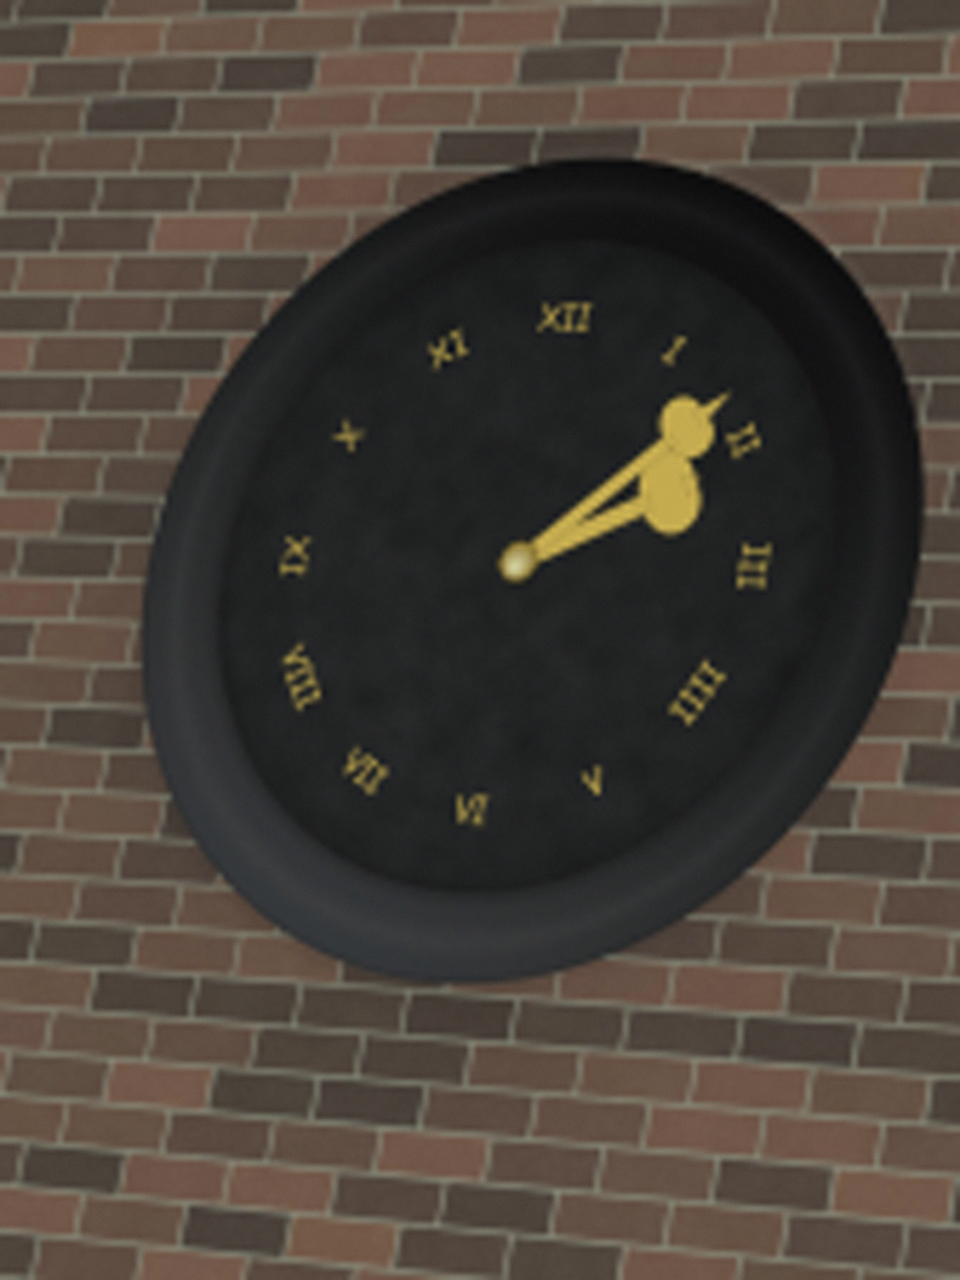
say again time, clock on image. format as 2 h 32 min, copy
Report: 2 h 08 min
